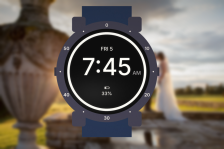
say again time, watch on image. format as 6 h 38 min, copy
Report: 7 h 45 min
